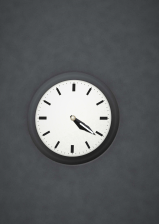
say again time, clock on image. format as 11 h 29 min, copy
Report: 4 h 21 min
